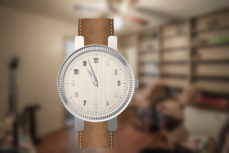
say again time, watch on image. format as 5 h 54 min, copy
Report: 10 h 57 min
